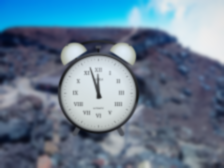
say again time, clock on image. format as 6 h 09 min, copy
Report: 11 h 57 min
